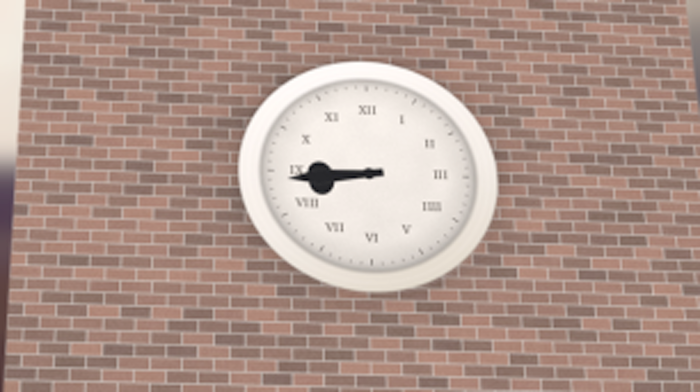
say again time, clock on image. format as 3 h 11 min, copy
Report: 8 h 44 min
